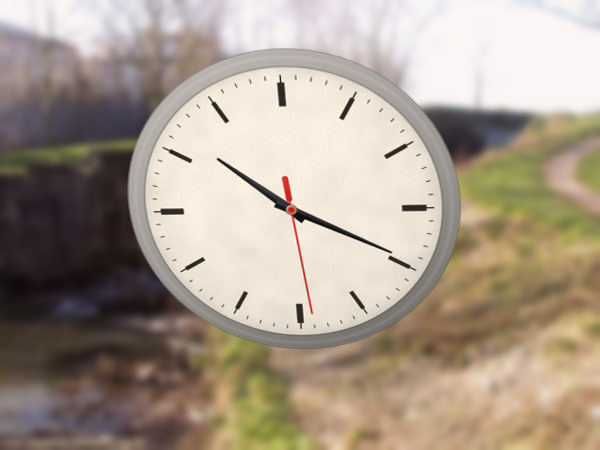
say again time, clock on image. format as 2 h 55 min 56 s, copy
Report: 10 h 19 min 29 s
